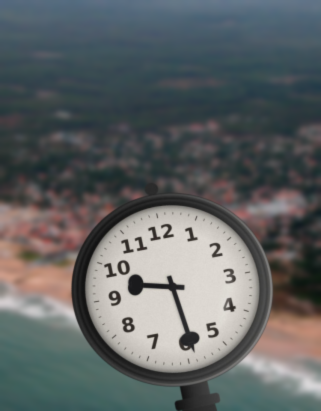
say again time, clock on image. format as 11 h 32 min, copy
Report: 9 h 29 min
